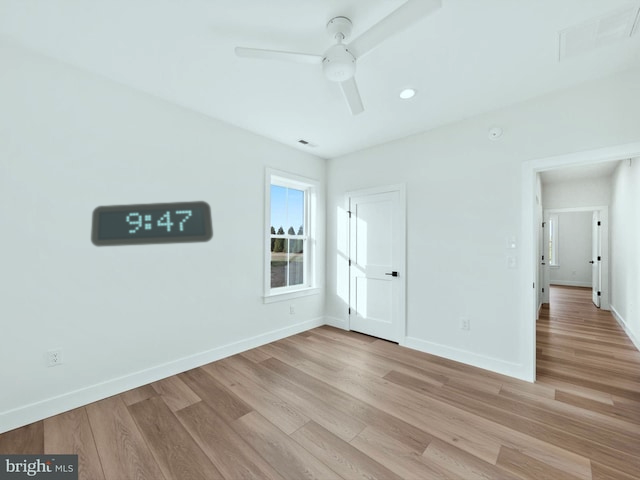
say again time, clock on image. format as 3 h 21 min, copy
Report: 9 h 47 min
